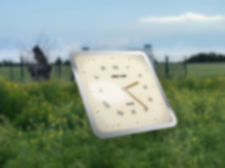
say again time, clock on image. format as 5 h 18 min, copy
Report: 2 h 24 min
